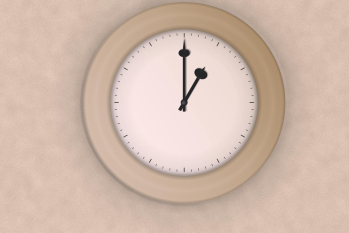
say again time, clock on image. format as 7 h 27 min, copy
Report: 1 h 00 min
